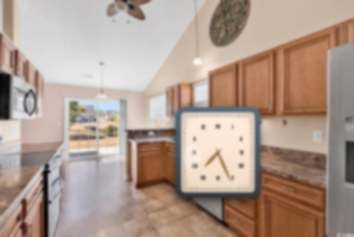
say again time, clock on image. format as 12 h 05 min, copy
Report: 7 h 26 min
